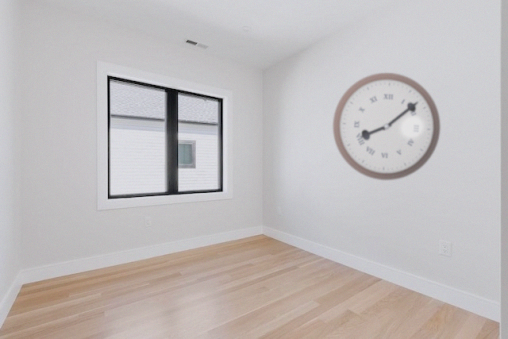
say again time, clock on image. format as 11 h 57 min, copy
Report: 8 h 08 min
